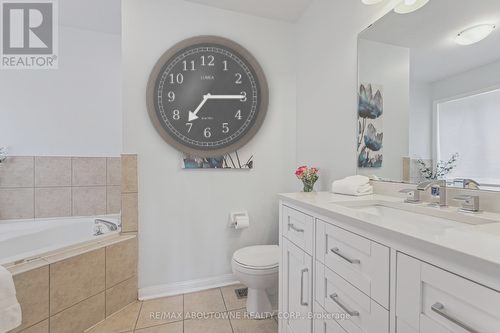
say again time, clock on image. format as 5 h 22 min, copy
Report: 7 h 15 min
